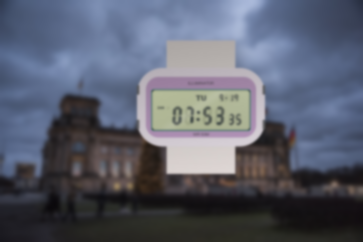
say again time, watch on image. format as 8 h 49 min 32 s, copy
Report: 7 h 53 min 35 s
